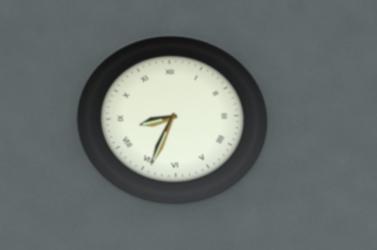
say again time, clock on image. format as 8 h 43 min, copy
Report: 8 h 34 min
